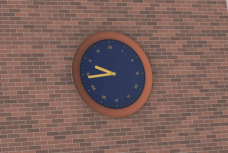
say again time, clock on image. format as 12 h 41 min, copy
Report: 9 h 44 min
